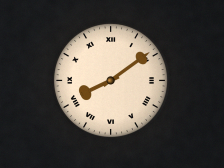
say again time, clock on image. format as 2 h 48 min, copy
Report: 8 h 09 min
